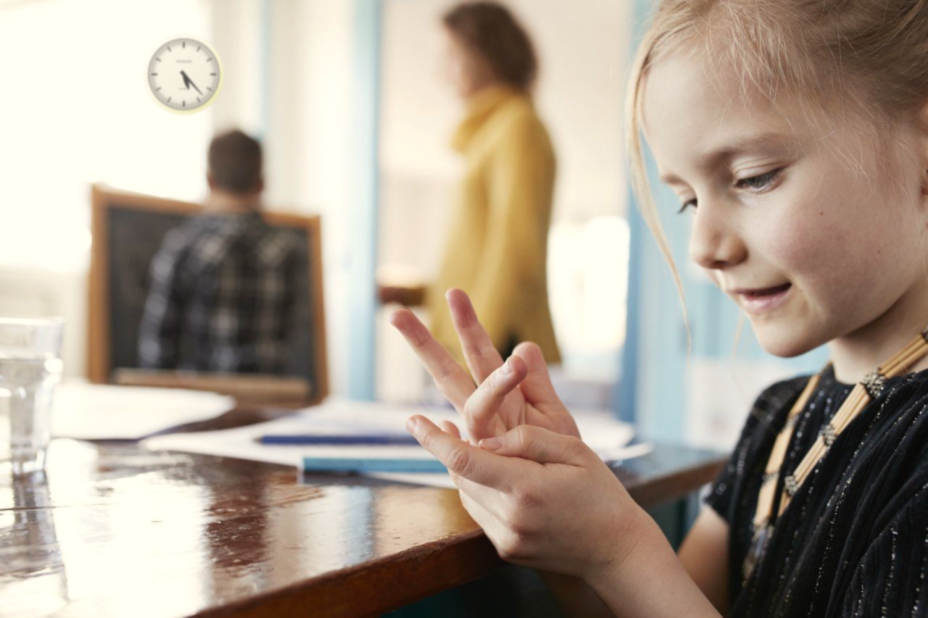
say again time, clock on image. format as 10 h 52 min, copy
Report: 5 h 23 min
